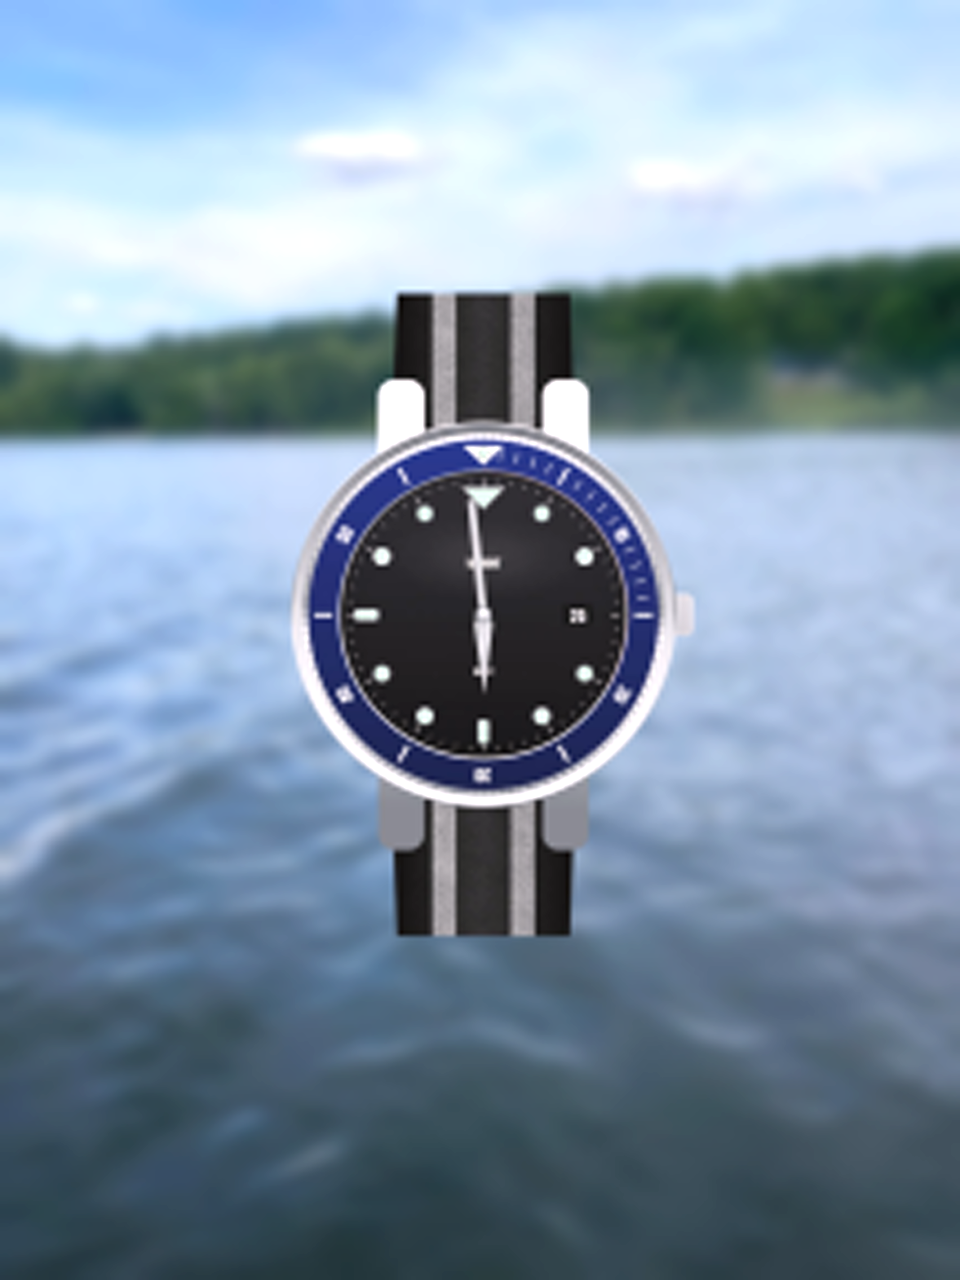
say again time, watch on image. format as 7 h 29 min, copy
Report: 5 h 59 min
